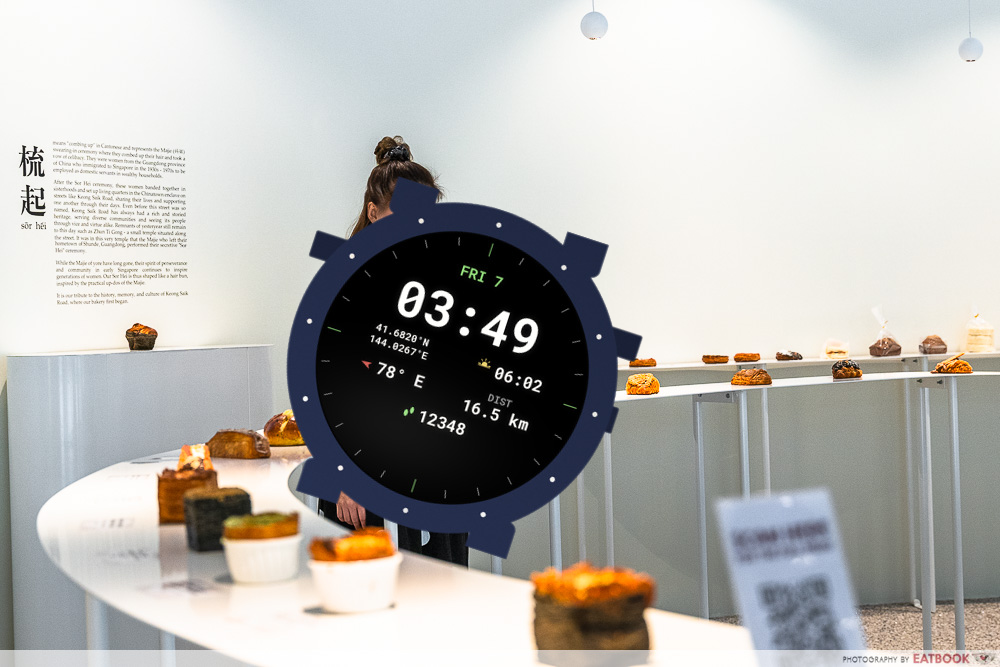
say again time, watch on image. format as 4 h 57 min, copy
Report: 3 h 49 min
